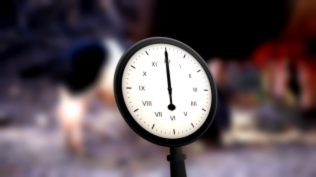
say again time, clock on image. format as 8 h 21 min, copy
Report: 6 h 00 min
